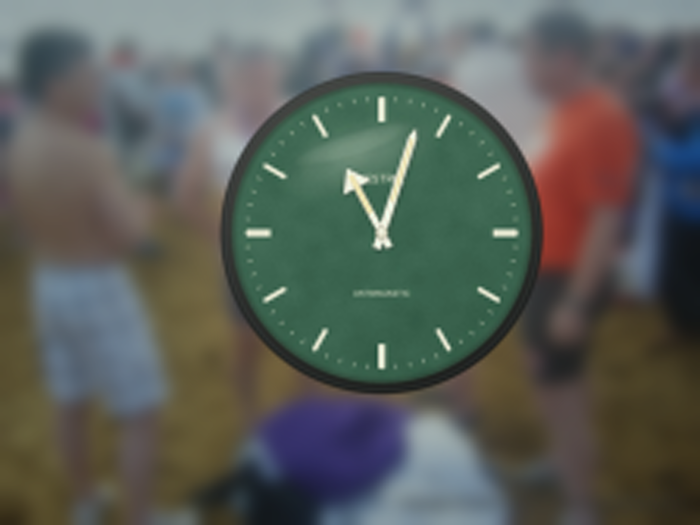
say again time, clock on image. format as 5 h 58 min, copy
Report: 11 h 03 min
